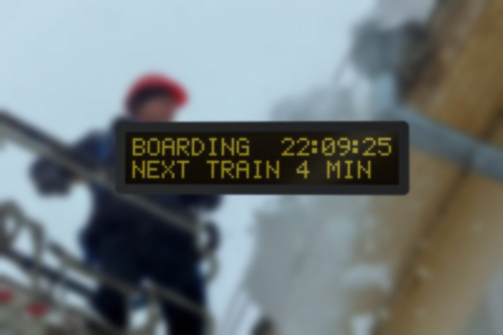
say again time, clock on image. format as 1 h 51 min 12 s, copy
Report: 22 h 09 min 25 s
